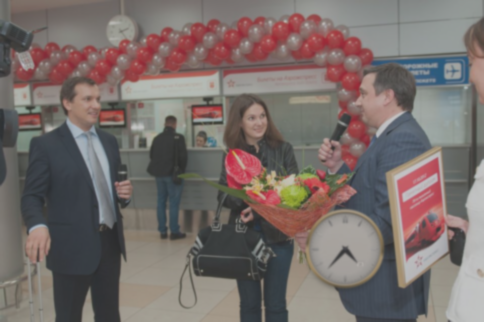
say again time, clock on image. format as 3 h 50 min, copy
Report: 4 h 37 min
